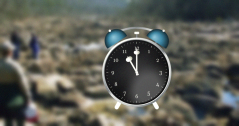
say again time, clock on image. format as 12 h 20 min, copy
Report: 11 h 00 min
